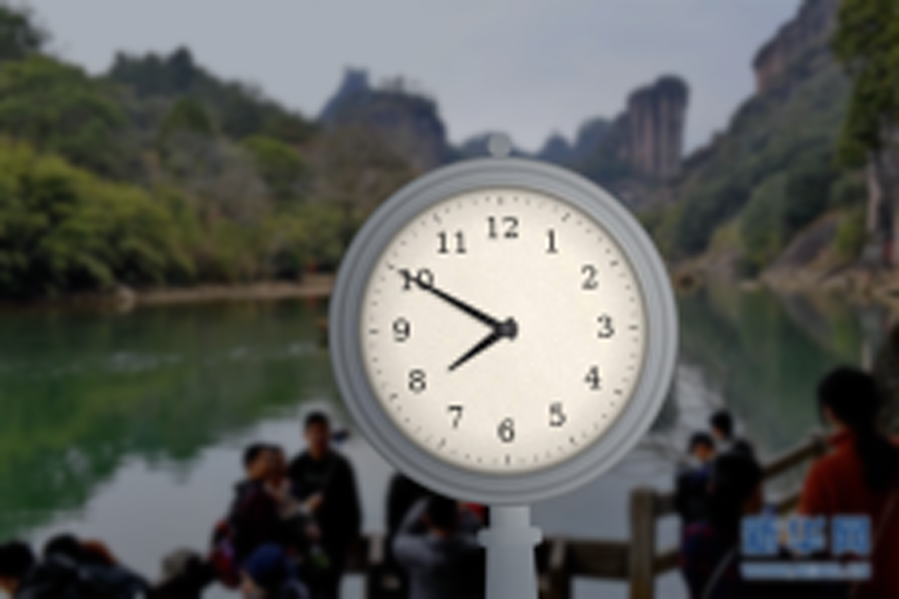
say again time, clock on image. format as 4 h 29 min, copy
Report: 7 h 50 min
